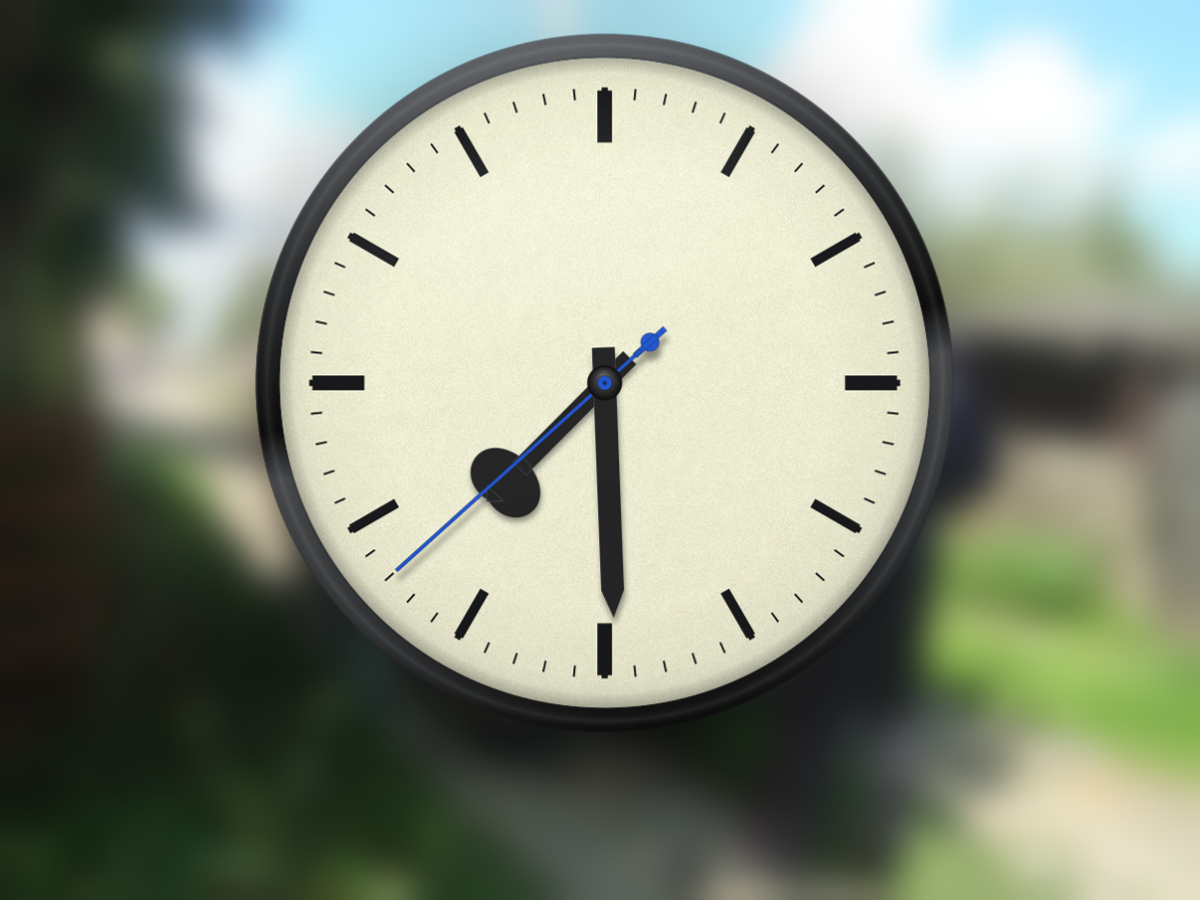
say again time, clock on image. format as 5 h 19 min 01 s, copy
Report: 7 h 29 min 38 s
